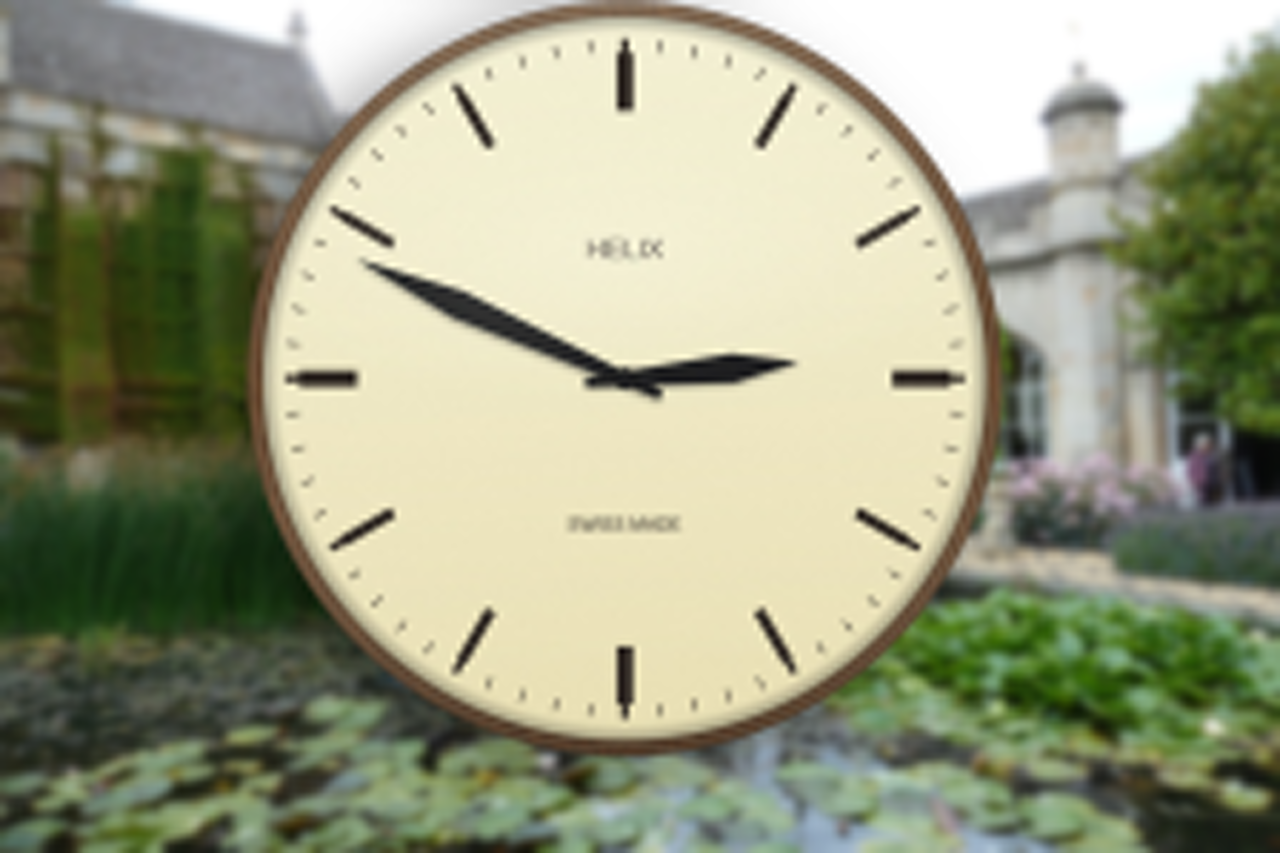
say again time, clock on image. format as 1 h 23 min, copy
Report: 2 h 49 min
